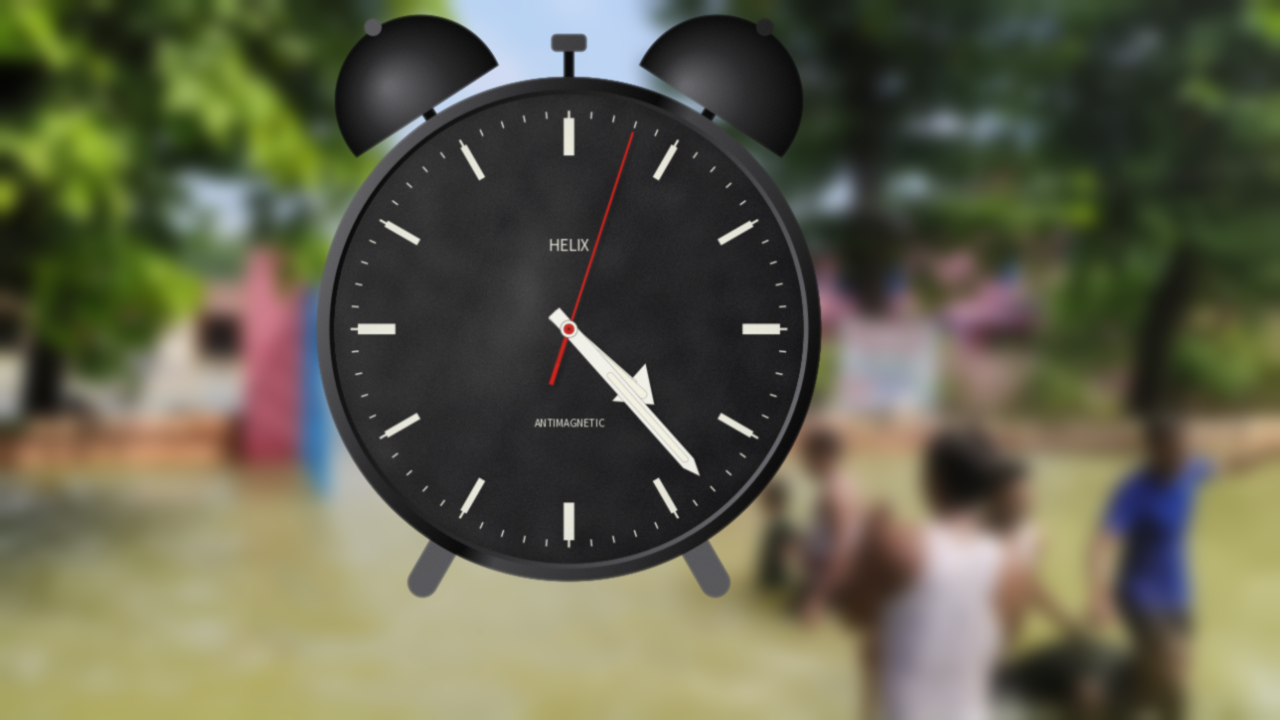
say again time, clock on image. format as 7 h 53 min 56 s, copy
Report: 4 h 23 min 03 s
